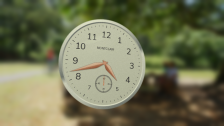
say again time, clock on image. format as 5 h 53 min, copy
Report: 4 h 42 min
